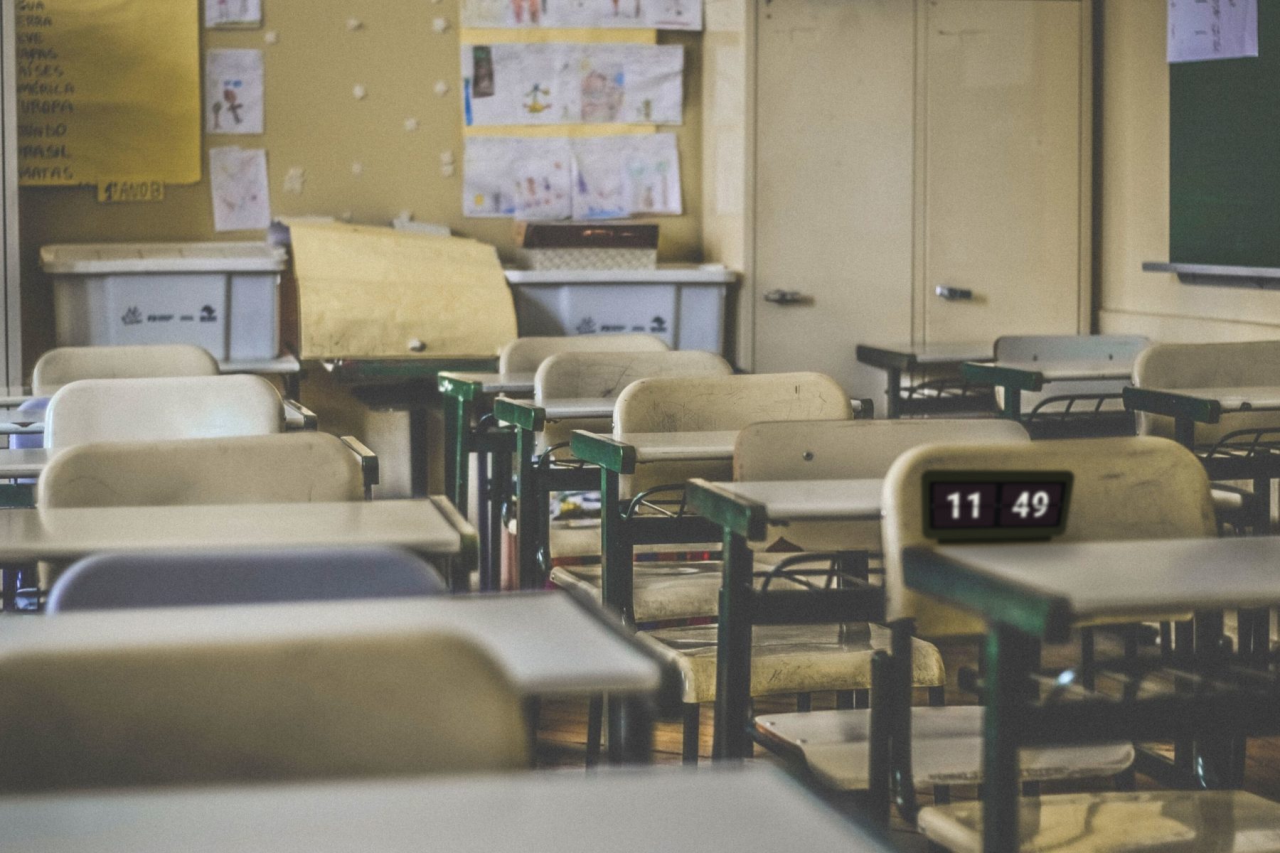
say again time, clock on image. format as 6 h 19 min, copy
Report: 11 h 49 min
